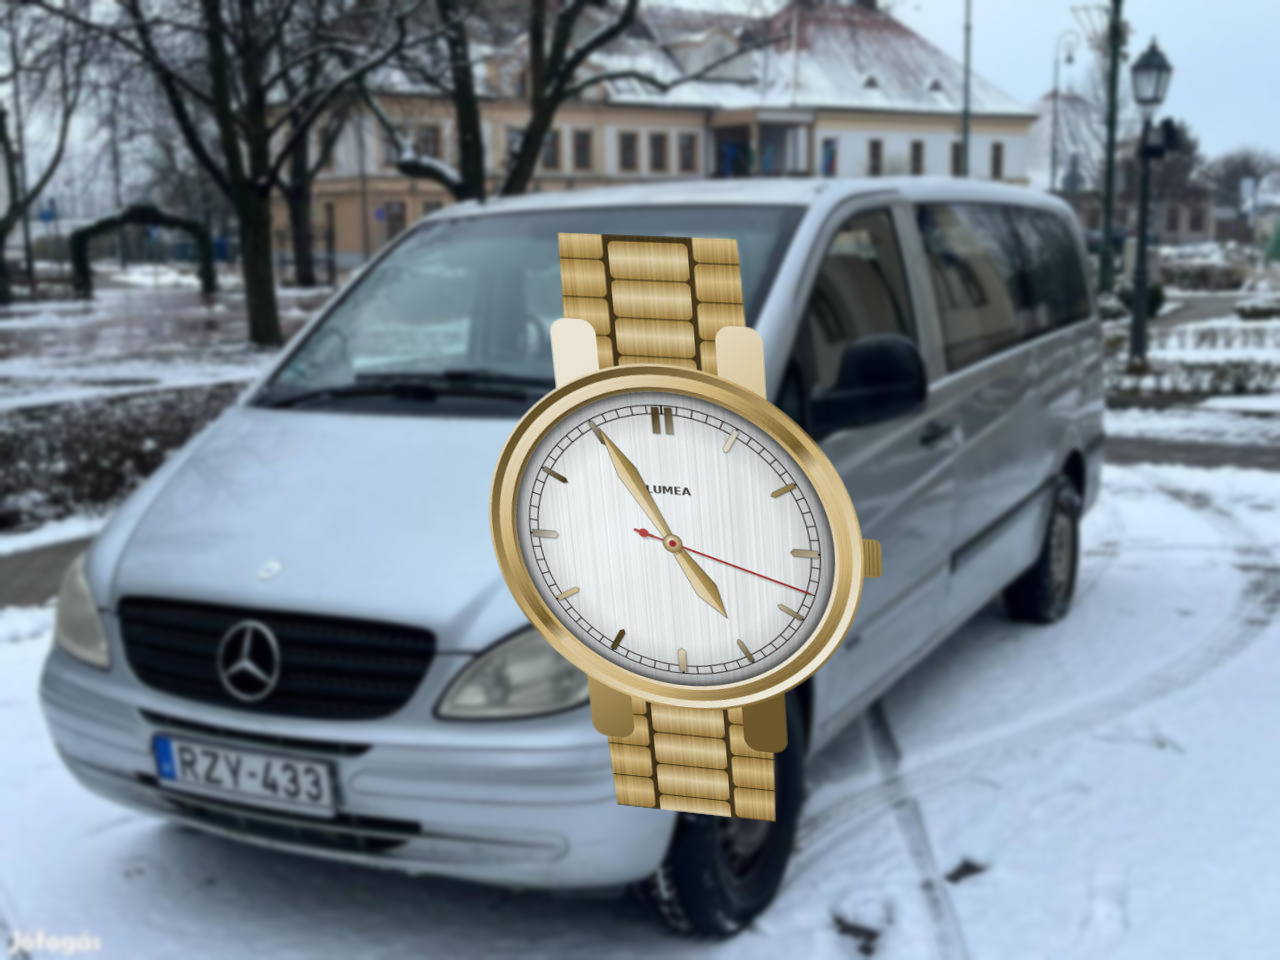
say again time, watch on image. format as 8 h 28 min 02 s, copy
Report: 4 h 55 min 18 s
